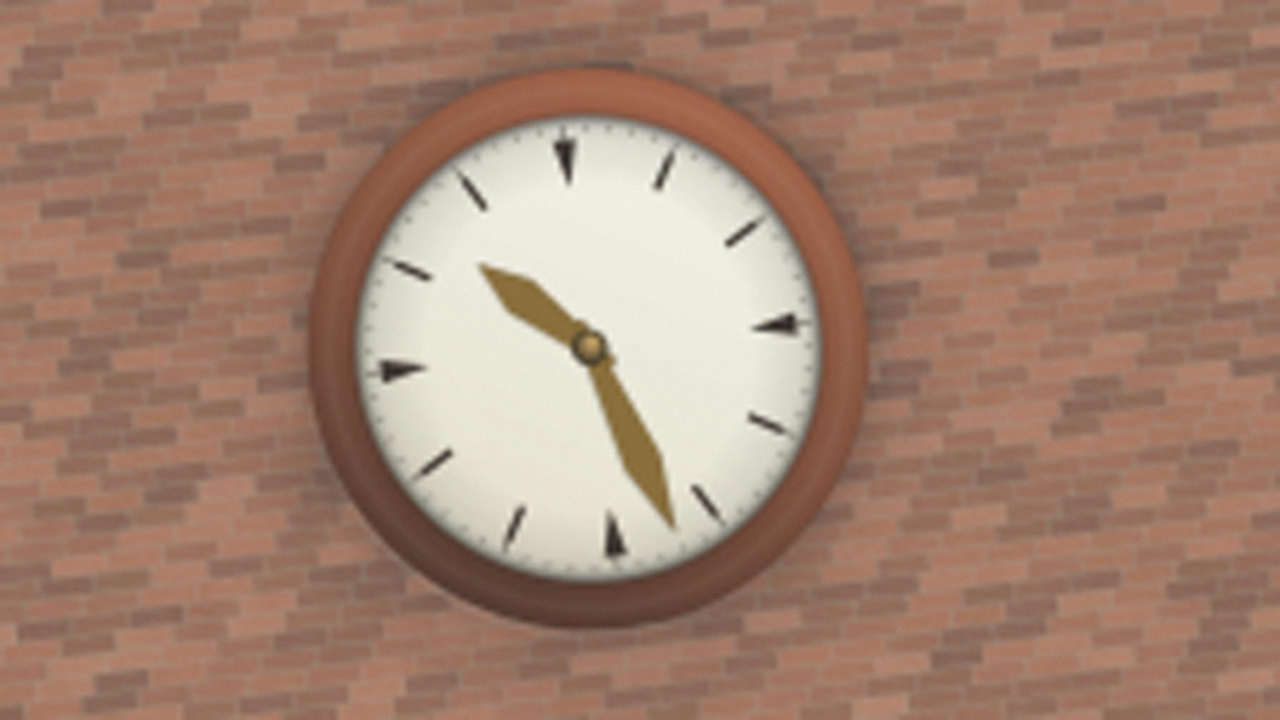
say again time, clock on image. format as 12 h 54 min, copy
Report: 10 h 27 min
